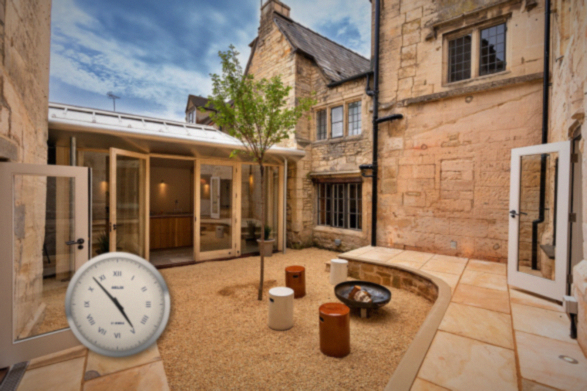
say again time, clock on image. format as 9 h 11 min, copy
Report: 4 h 53 min
